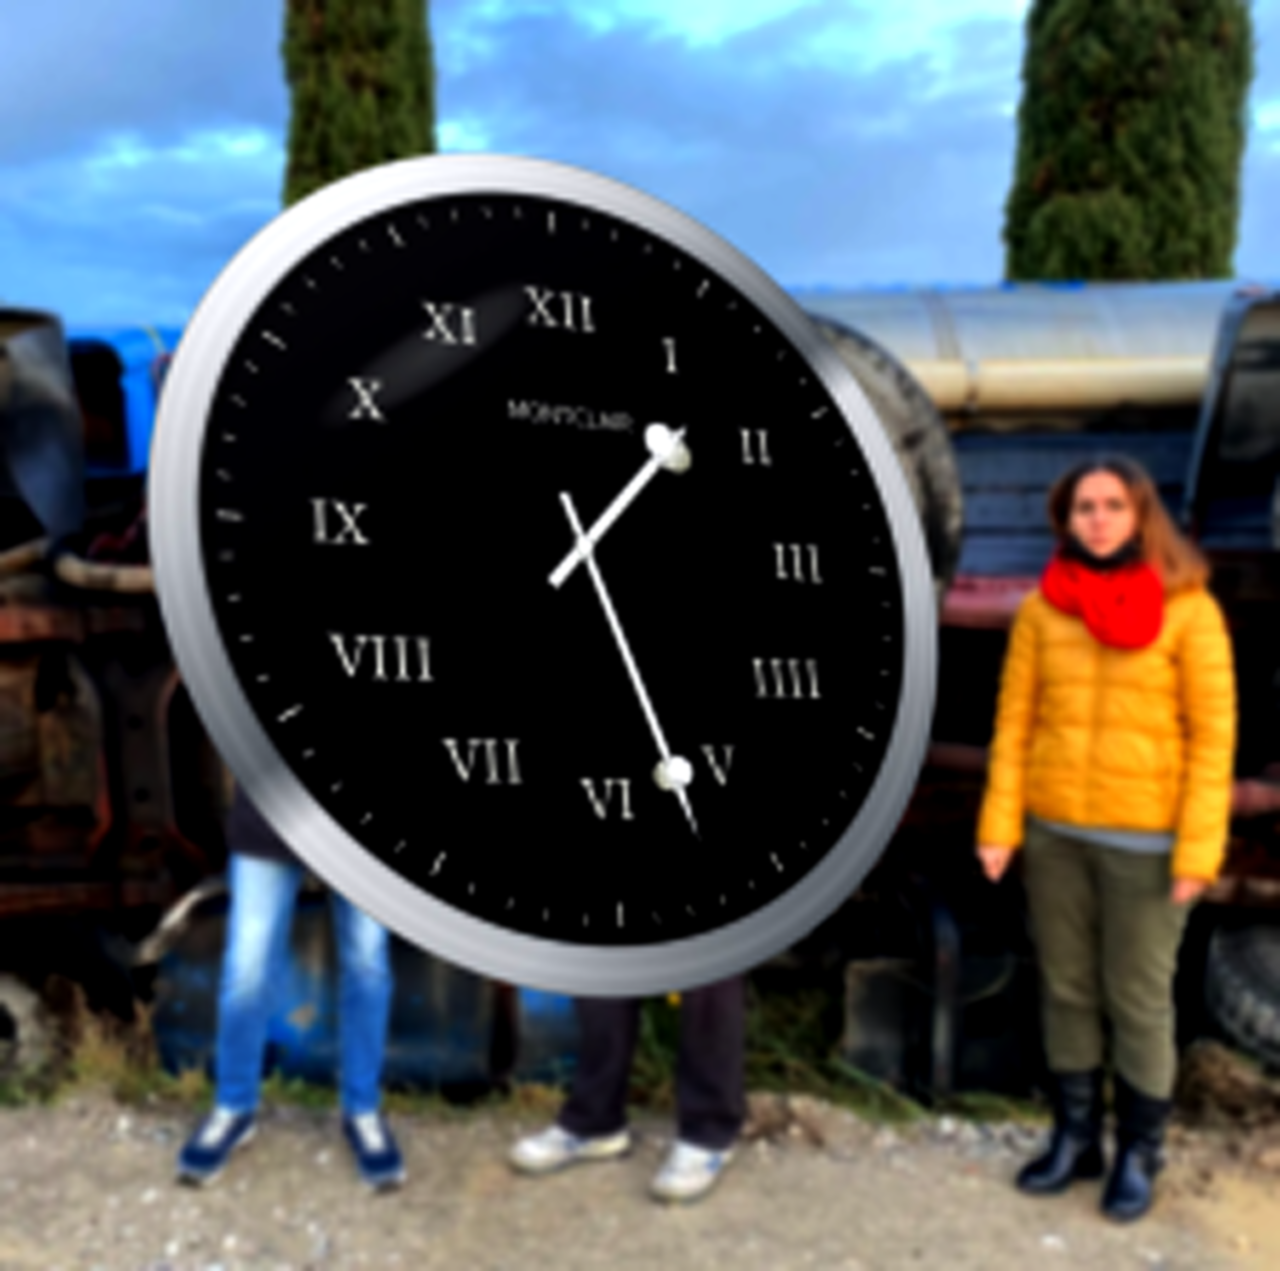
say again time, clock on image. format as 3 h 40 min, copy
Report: 1 h 27 min
